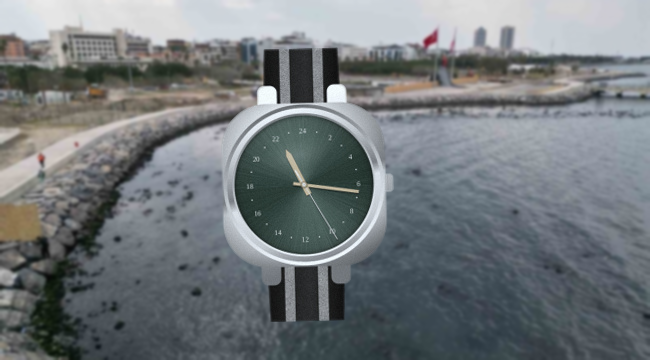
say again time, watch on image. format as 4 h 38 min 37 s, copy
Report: 22 h 16 min 25 s
